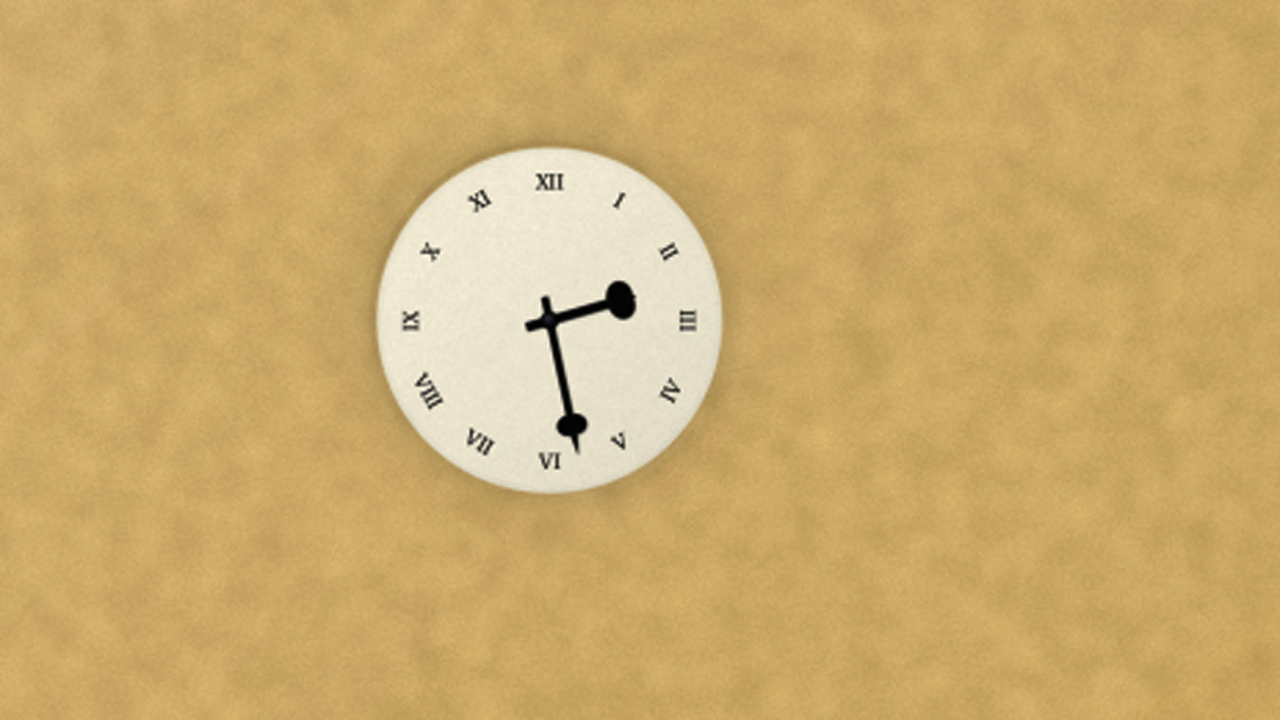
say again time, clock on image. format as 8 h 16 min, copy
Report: 2 h 28 min
